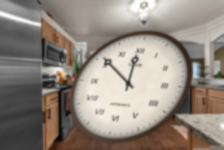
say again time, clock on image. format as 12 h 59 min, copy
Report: 11 h 51 min
